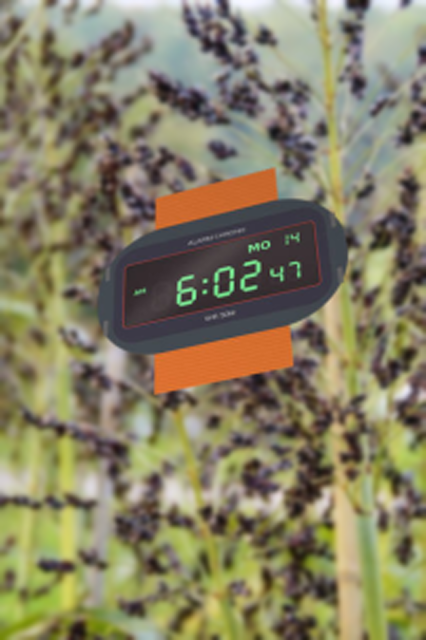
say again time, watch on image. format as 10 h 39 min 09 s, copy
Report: 6 h 02 min 47 s
